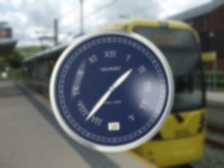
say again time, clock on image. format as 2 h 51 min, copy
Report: 1 h 37 min
